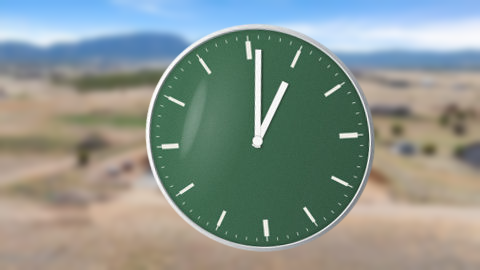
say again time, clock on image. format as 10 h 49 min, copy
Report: 1 h 01 min
